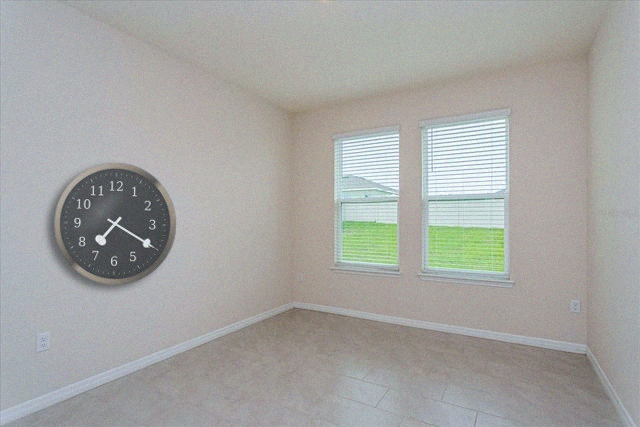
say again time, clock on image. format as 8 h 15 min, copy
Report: 7 h 20 min
